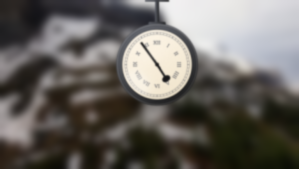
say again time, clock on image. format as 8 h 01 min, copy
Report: 4 h 54 min
